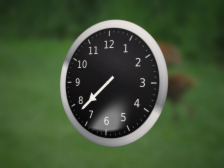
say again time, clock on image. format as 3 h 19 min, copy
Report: 7 h 38 min
